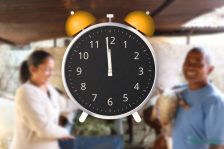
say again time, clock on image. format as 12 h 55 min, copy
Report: 11 h 59 min
